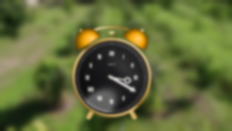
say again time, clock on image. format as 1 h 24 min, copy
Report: 3 h 20 min
